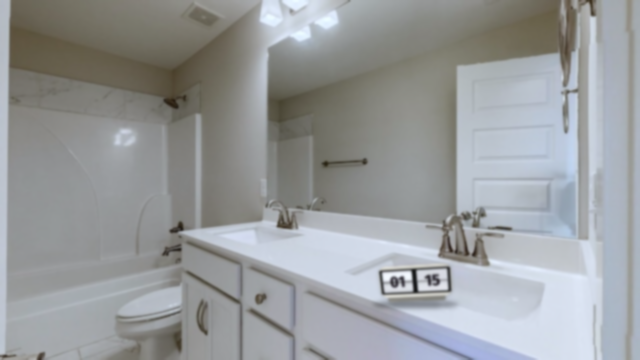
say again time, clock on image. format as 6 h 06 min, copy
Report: 1 h 15 min
